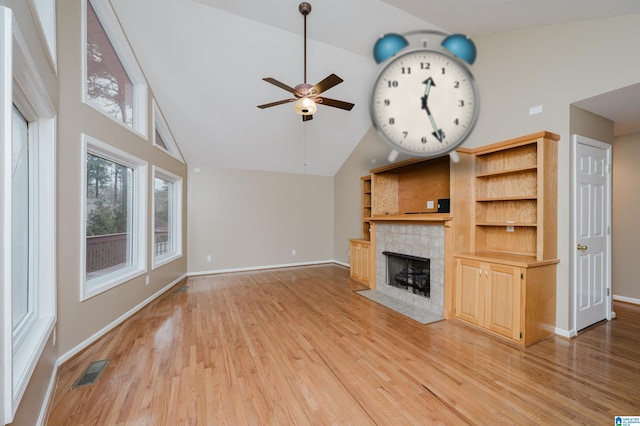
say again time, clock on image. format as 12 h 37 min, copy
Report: 12 h 26 min
